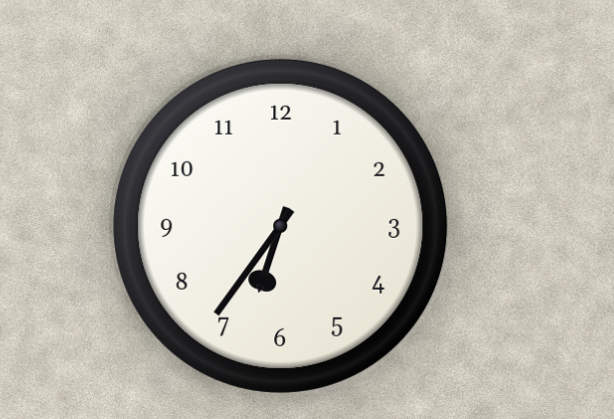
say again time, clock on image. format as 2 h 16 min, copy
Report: 6 h 36 min
